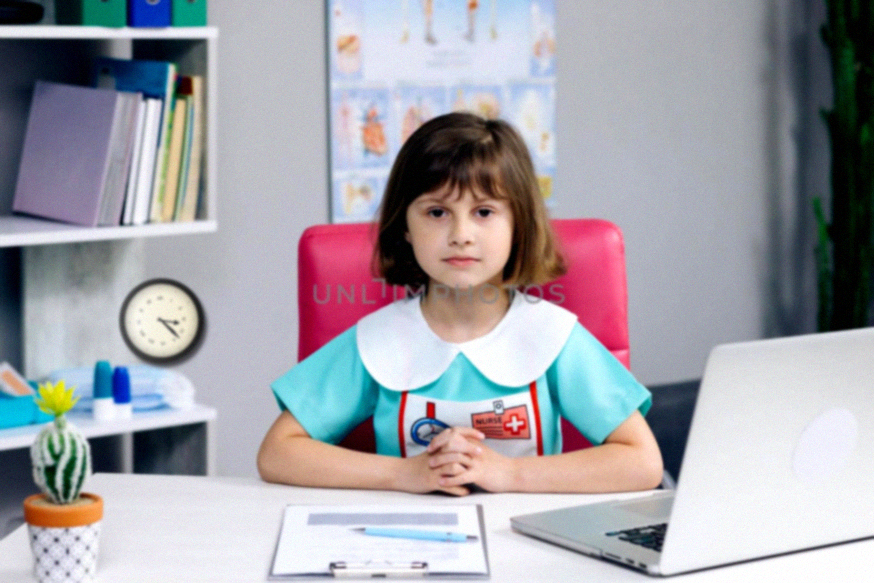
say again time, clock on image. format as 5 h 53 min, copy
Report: 3 h 23 min
